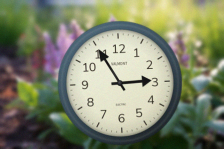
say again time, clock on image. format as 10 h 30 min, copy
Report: 2 h 55 min
